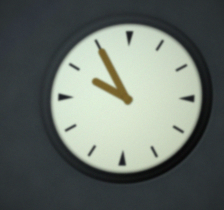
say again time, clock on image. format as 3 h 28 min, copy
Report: 9 h 55 min
